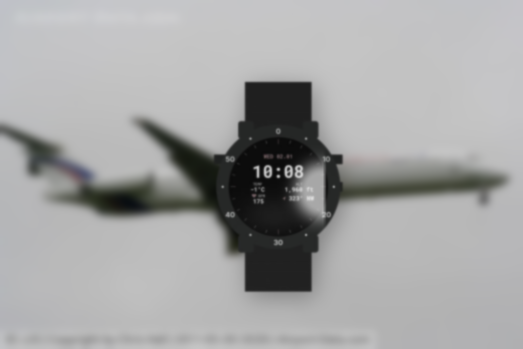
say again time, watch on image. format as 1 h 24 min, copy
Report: 10 h 08 min
